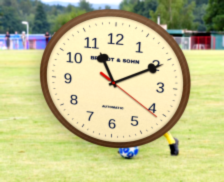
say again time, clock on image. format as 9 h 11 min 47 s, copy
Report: 11 h 10 min 21 s
